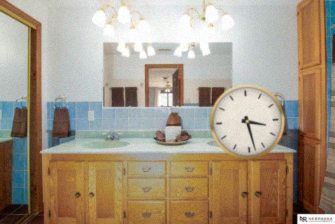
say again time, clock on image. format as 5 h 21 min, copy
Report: 3 h 28 min
